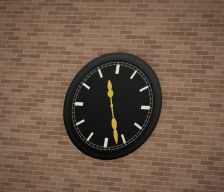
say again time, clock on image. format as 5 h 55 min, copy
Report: 11 h 27 min
